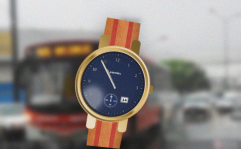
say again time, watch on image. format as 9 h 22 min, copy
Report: 10 h 54 min
